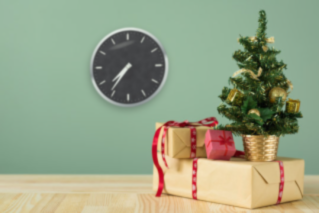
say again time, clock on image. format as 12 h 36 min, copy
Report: 7 h 36 min
